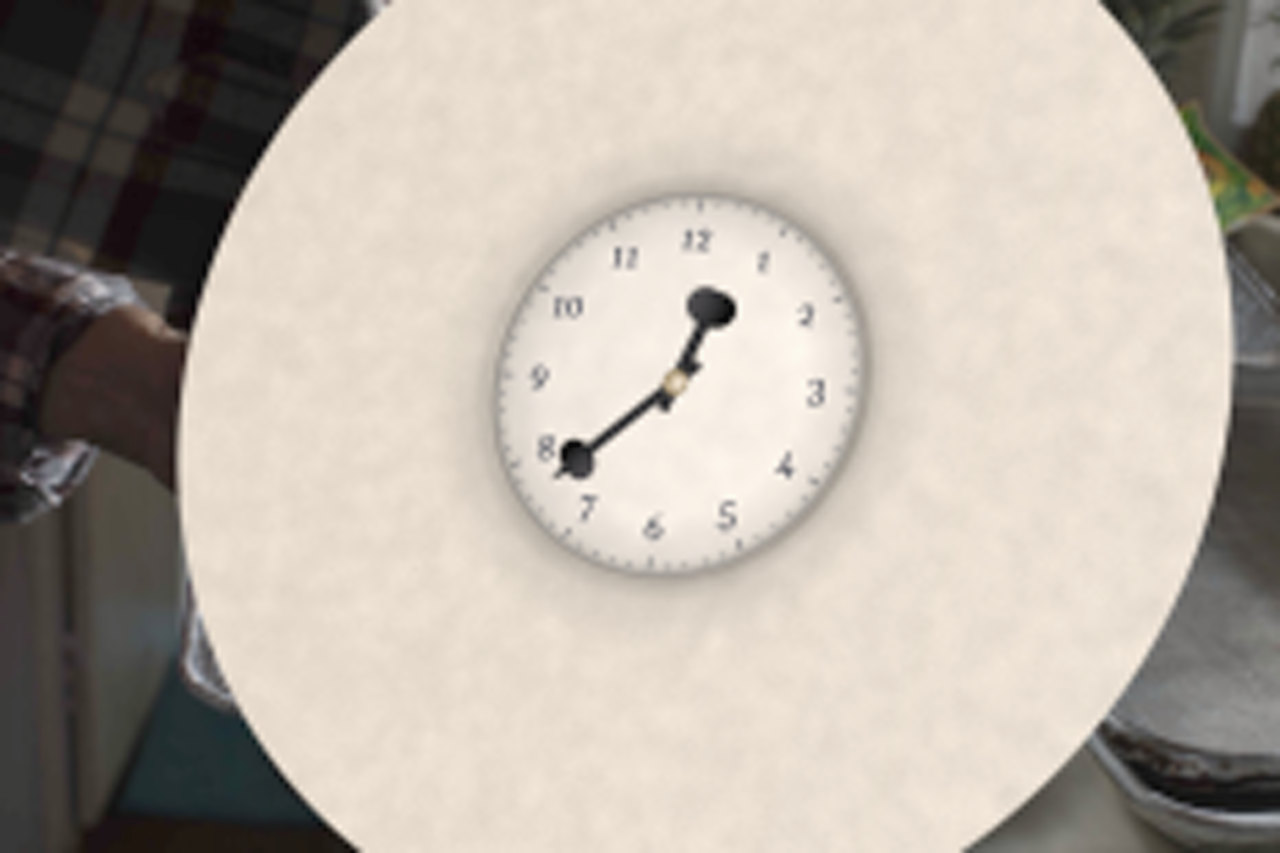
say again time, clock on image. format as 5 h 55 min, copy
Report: 12 h 38 min
